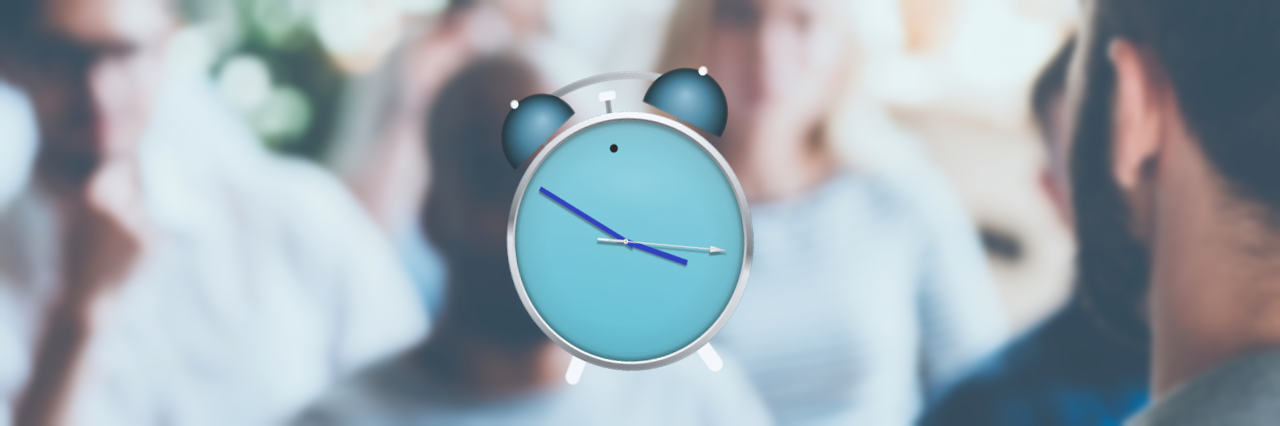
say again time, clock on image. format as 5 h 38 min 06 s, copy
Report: 3 h 51 min 17 s
